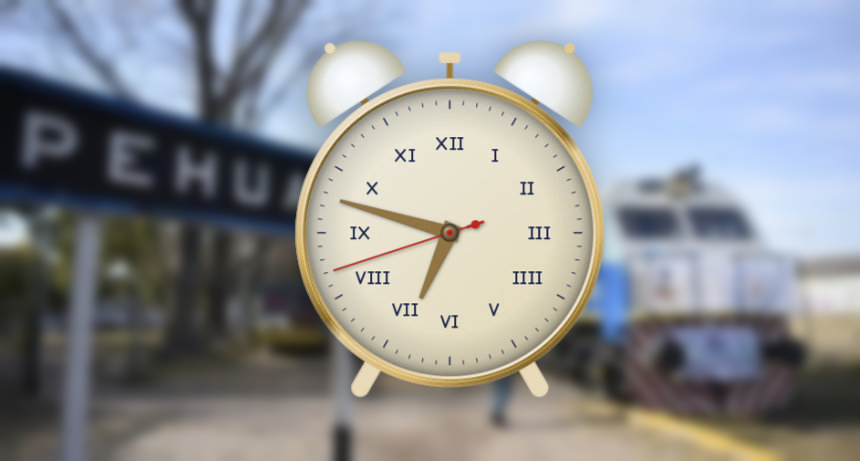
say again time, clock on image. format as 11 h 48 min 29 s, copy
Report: 6 h 47 min 42 s
